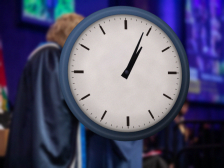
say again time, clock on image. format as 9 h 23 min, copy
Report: 1 h 04 min
